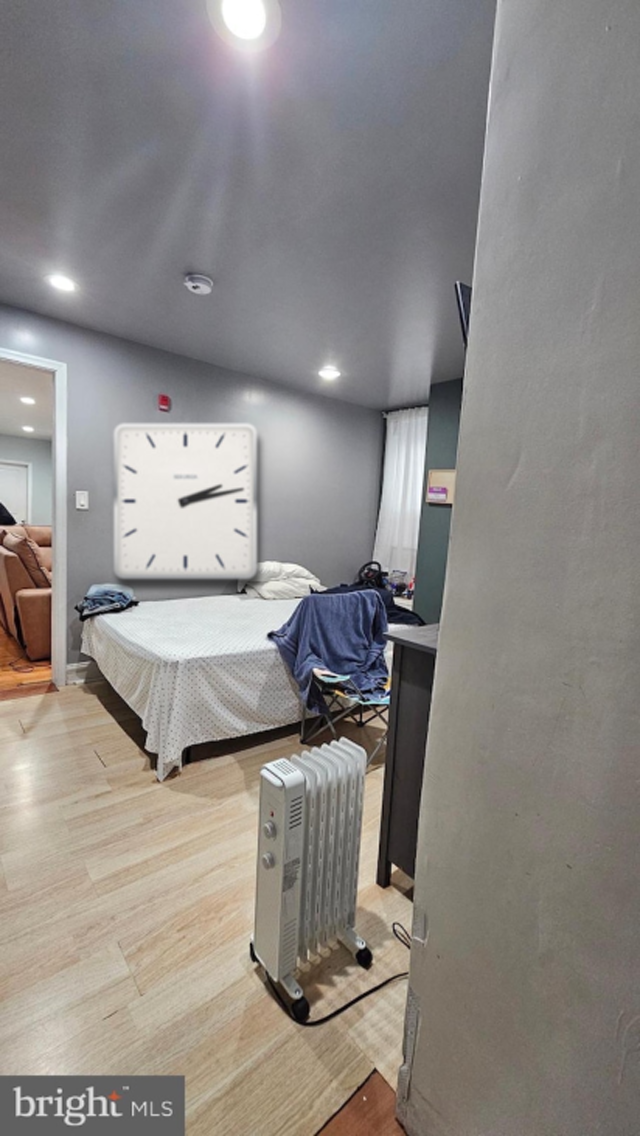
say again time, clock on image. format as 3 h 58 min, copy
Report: 2 h 13 min
